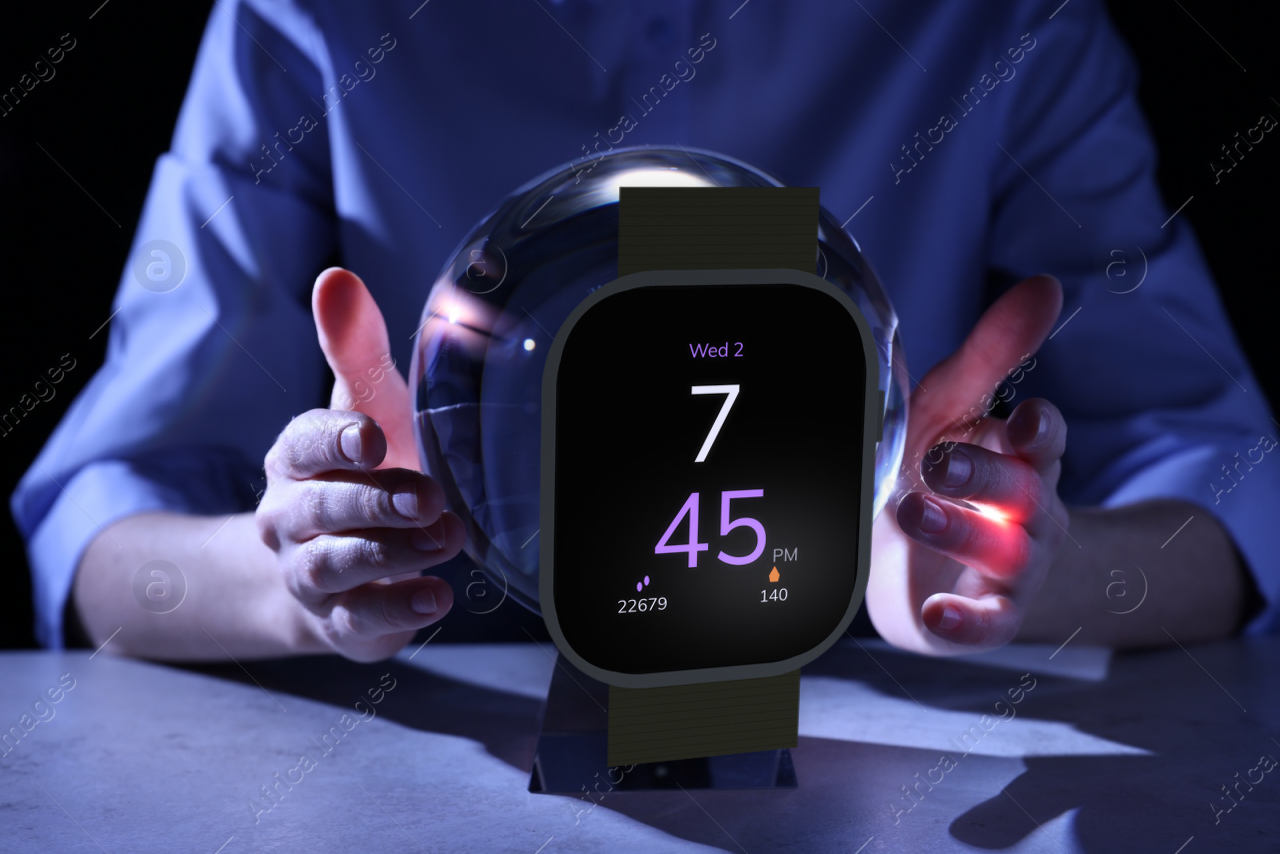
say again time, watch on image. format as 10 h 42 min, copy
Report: 7 h 45 min
